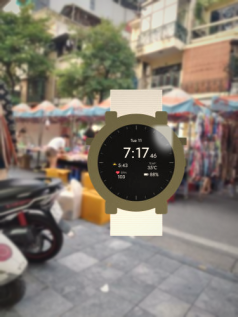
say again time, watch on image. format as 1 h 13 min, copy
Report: 7 h 17 min
